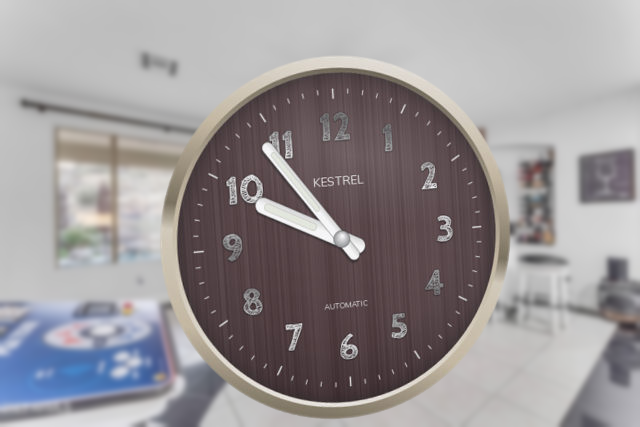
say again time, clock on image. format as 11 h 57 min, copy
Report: 9 h 54 min
